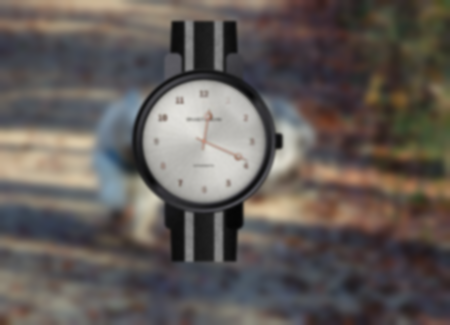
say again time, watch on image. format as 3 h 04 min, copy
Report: 12 h 19 min
